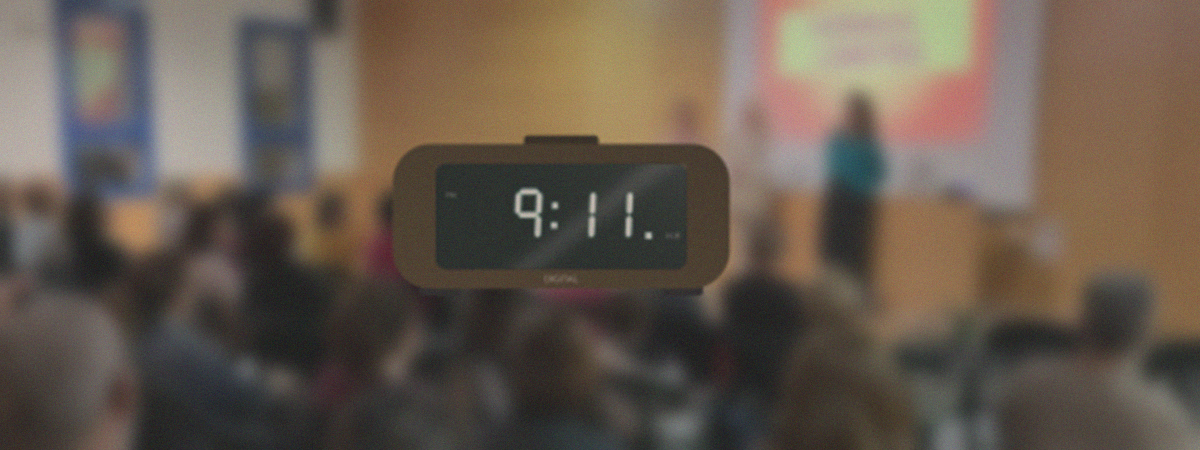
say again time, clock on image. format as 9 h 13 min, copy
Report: 9 h 11 min
